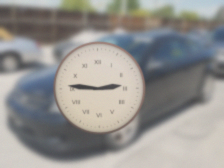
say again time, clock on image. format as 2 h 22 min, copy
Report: 2 h 46 min
